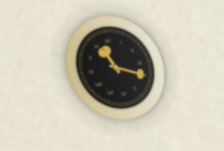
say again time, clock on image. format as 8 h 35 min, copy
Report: 11 h 19 min
